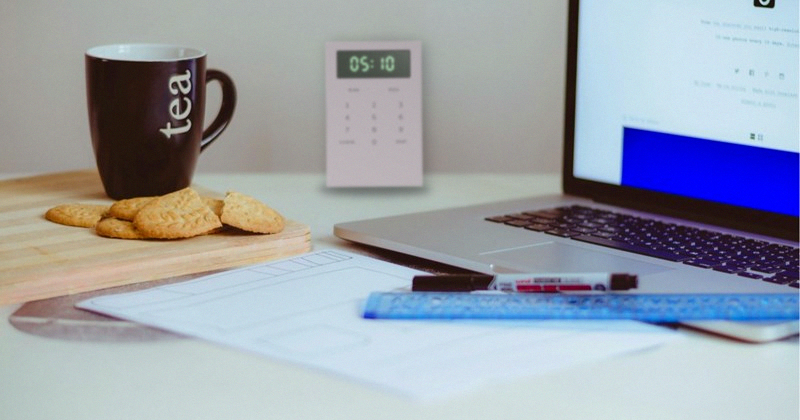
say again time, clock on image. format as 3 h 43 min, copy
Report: 5 h 10 min
